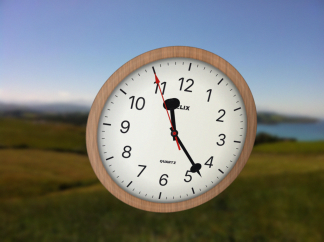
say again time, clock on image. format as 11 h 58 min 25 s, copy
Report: 11 h 22 min 55 s
